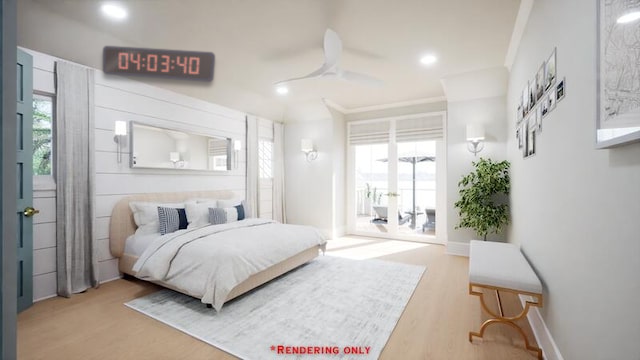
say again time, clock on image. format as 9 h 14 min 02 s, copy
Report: 4 h 03 min 40 s
